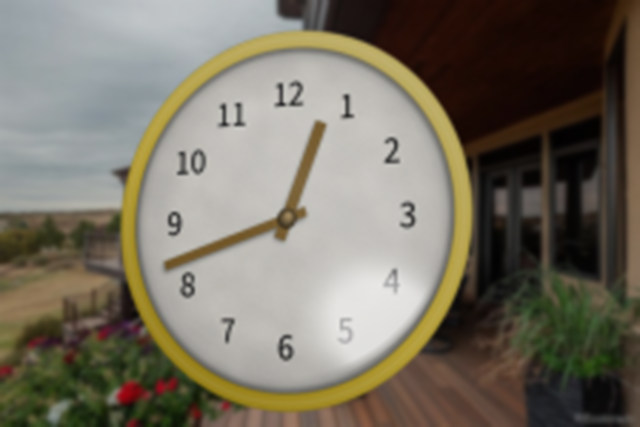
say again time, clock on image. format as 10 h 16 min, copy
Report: 12 h 42 min
